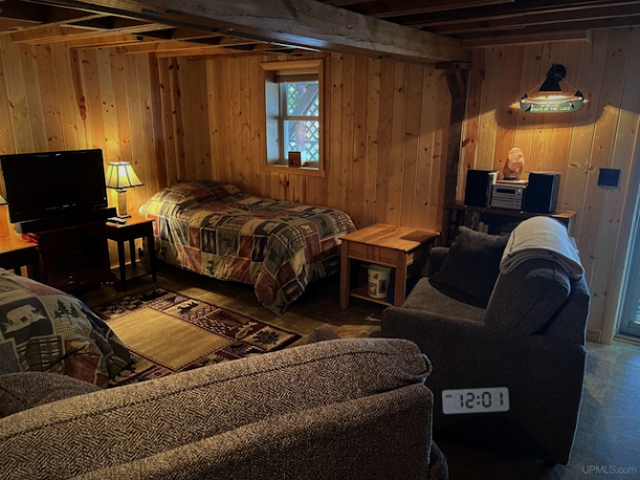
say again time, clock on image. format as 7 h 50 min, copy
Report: 12 h 01 min
